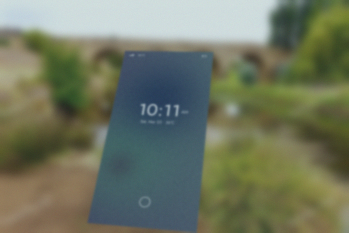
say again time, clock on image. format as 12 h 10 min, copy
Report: 10 h 11 min
